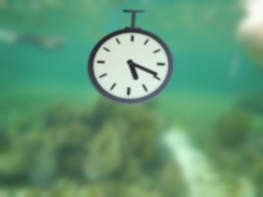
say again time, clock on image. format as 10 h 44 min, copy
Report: 5 h 19 min
